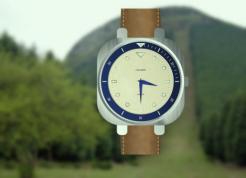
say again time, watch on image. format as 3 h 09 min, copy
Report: 3 h 30 min
